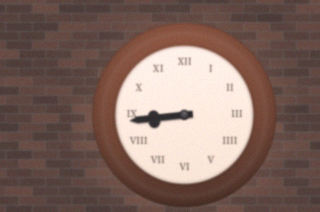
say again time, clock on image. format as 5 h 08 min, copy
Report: 8 h 44 min
